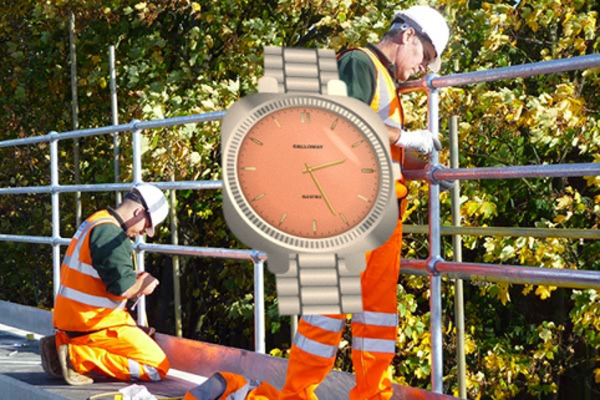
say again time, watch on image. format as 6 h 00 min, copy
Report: 2 h 26 min
